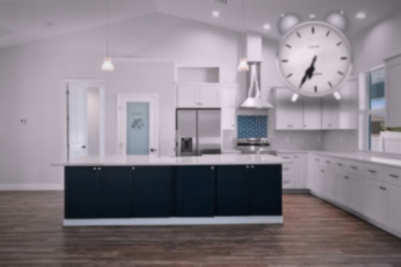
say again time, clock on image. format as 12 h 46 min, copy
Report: 6 h 35 min
